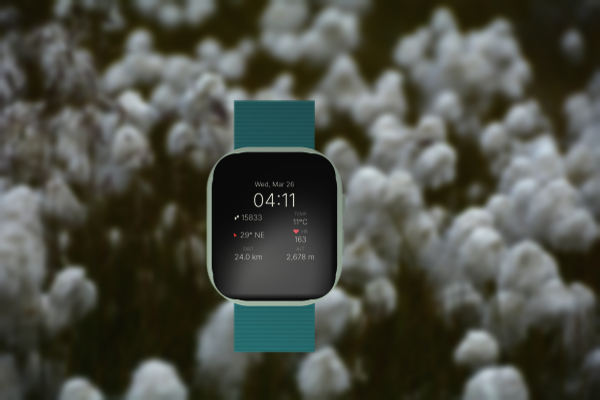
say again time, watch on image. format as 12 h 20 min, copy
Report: 4 h 11 min
